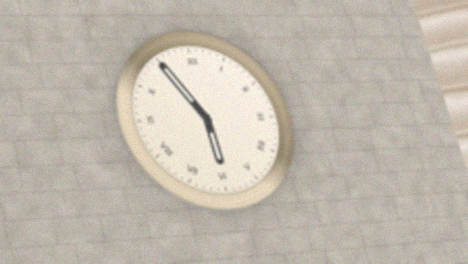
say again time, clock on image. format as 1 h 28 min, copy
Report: 5 h 55 min
